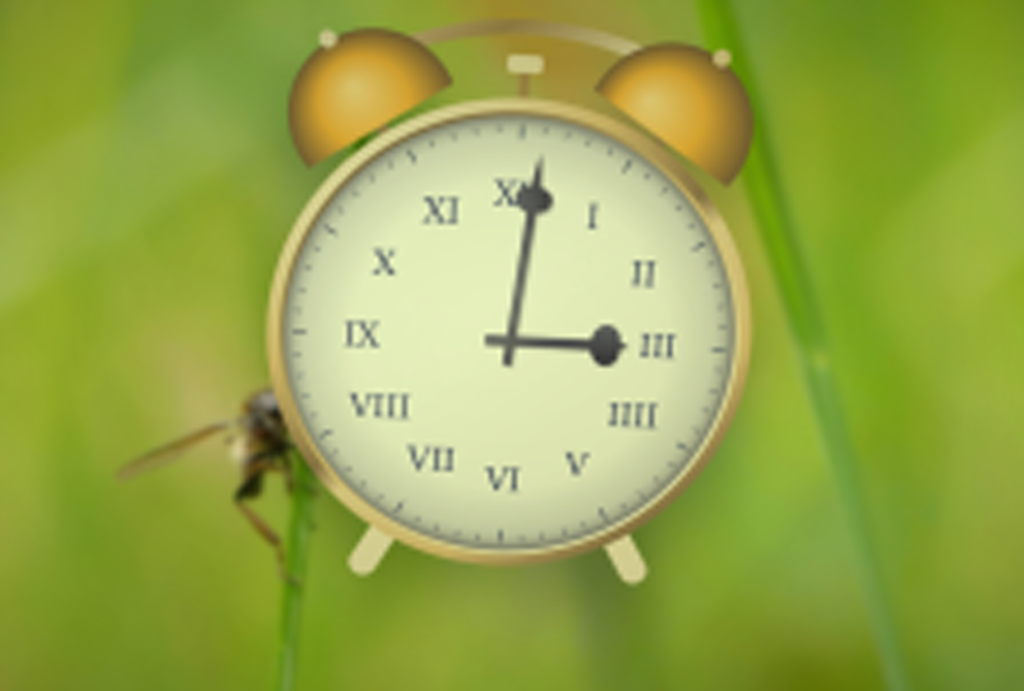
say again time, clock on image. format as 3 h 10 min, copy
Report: 3 h 01 min
